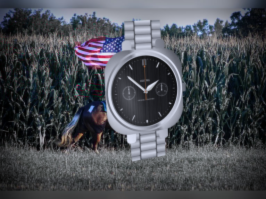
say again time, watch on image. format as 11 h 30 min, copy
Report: 1 h 52 min
